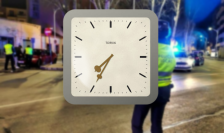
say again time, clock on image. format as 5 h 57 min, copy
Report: 7 h 35 min
